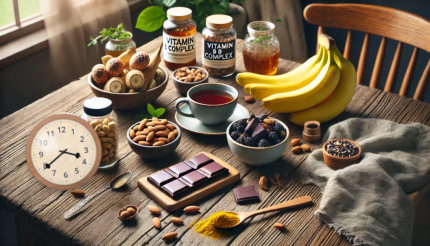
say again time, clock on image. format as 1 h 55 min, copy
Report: 3 h 39 min
